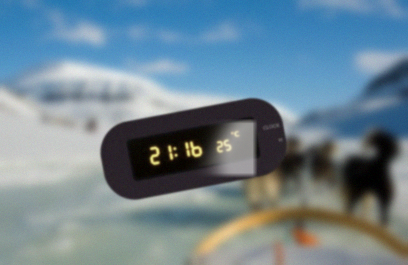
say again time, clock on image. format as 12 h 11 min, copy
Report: 21 h 16 min
